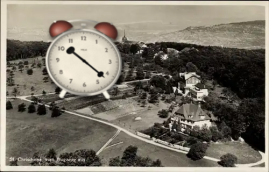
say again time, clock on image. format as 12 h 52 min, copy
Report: 10 h 22 min
